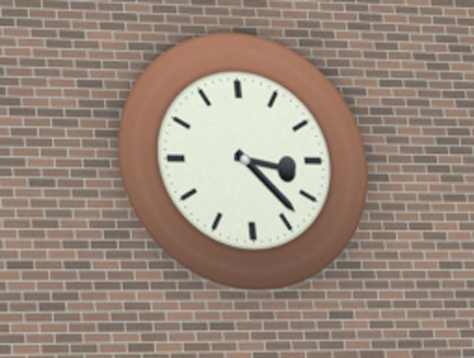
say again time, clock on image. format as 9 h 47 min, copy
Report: 3 h 23 min
